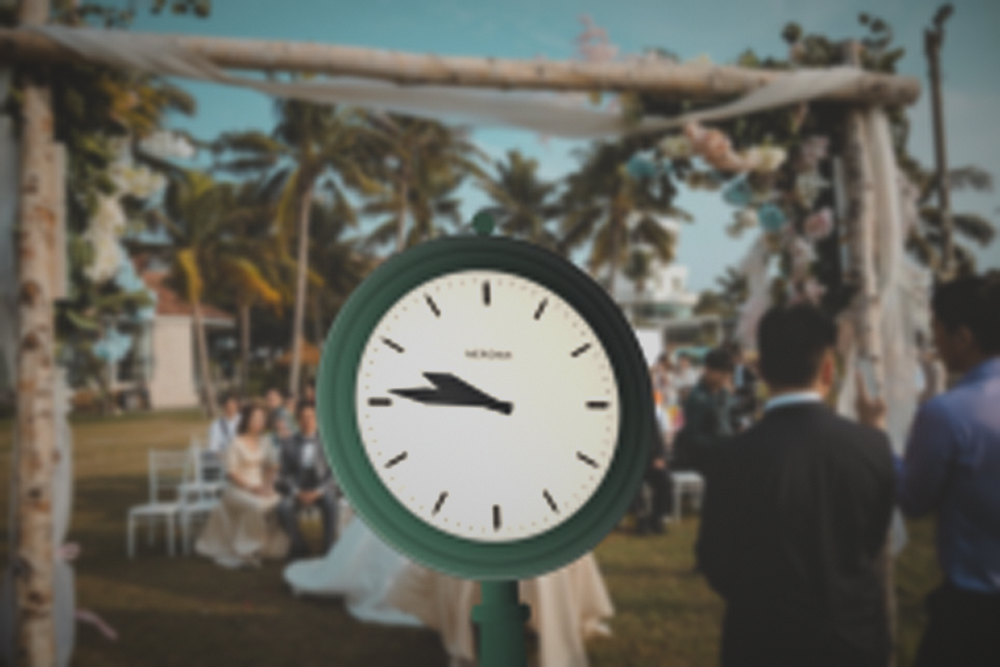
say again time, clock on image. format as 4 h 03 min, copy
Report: 9 h 46 min
